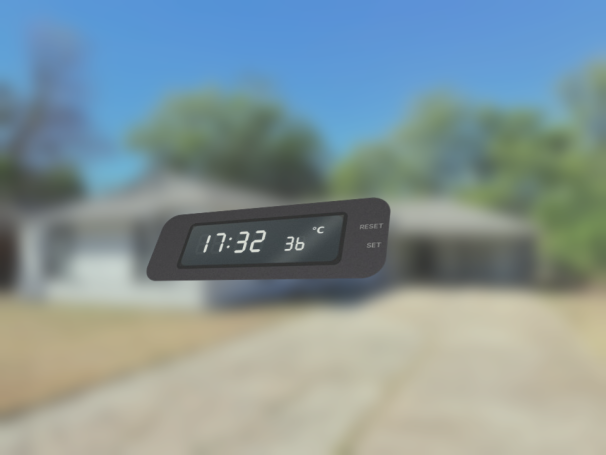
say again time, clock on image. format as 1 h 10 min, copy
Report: 17 h 32 min
